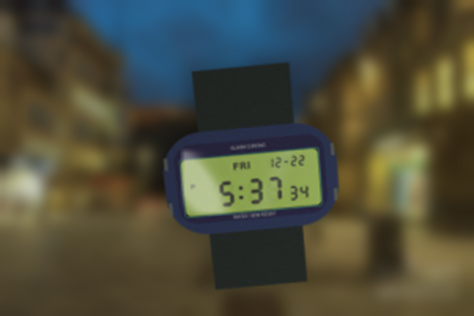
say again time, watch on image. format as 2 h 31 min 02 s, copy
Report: 5 h 37 min 34 s
